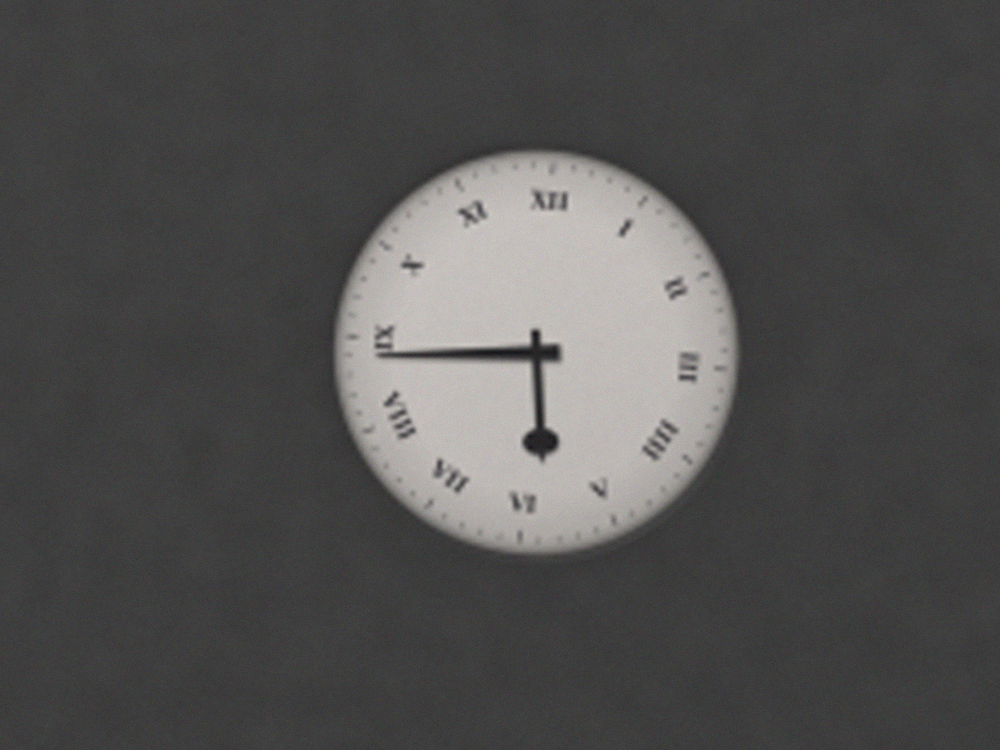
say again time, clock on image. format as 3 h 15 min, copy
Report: 5 h 44 min
